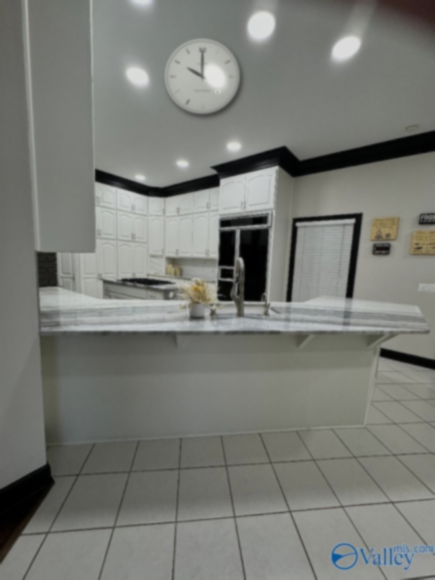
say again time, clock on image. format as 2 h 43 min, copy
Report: 10 h 00 min
